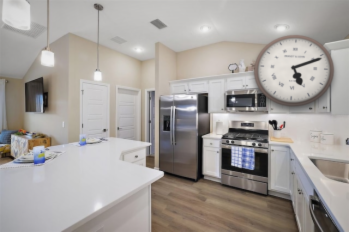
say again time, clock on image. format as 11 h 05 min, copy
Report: 5 h 11 min
